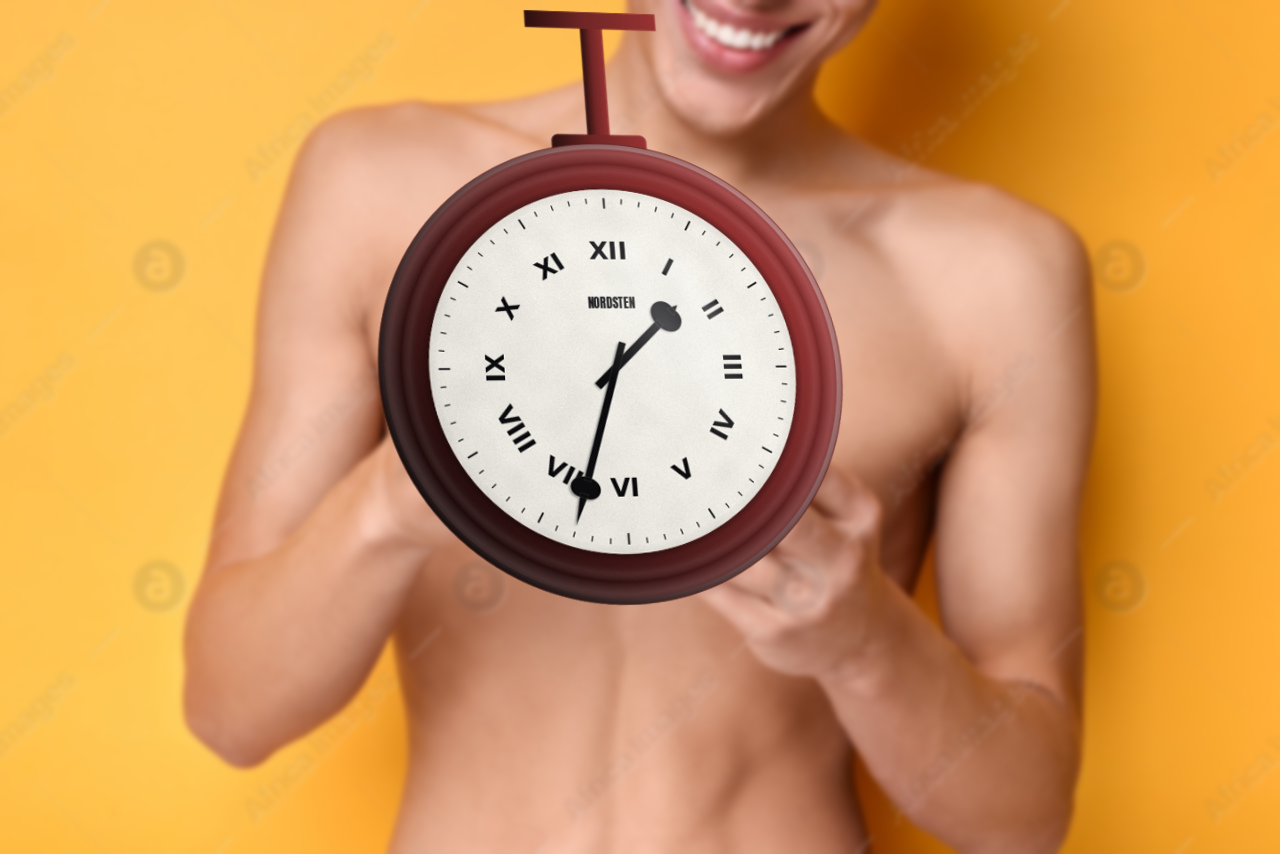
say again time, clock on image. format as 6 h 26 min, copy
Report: 1 h 33 min
